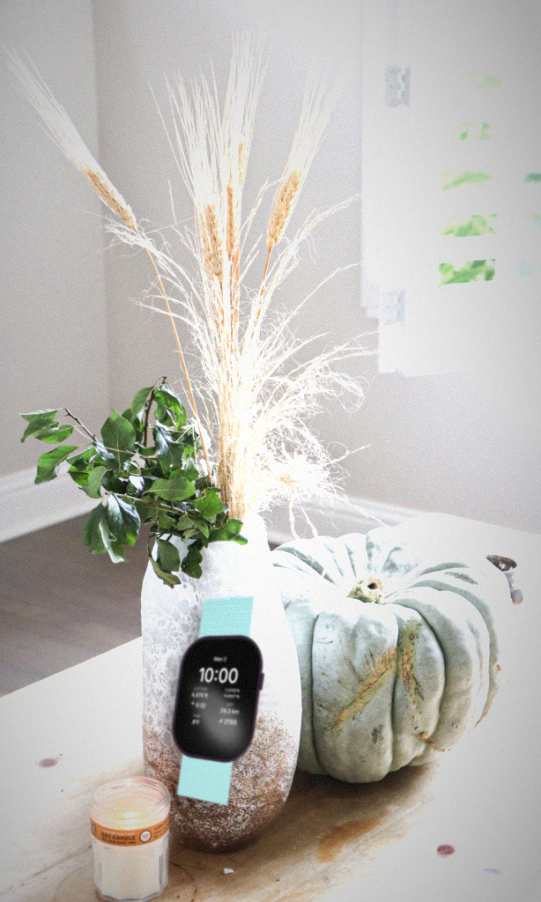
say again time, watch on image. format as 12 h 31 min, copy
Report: 10 h 00 min
